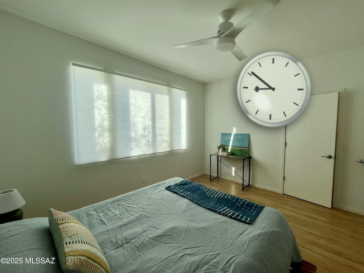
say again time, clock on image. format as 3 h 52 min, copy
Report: 8 h 51 min
